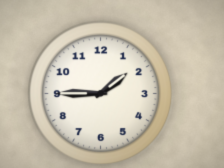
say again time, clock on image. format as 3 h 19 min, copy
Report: 1 h 45 min
